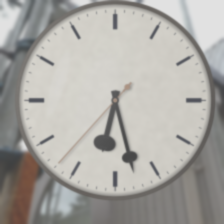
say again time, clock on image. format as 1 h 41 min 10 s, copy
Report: 6 h 27 min 37 s
